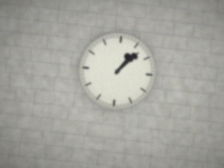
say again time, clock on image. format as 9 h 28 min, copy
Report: 1 h 07 min
